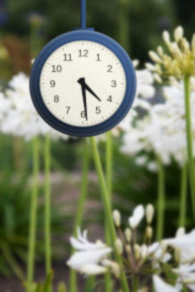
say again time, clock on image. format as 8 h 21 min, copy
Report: 4 h 29 min
